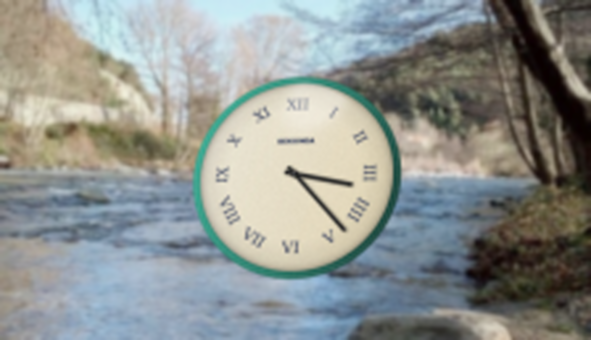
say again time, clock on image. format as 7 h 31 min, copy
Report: 3 h 23 min
